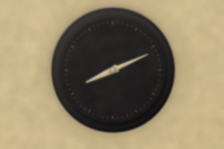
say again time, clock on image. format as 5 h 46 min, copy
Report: 8 h 11 min
